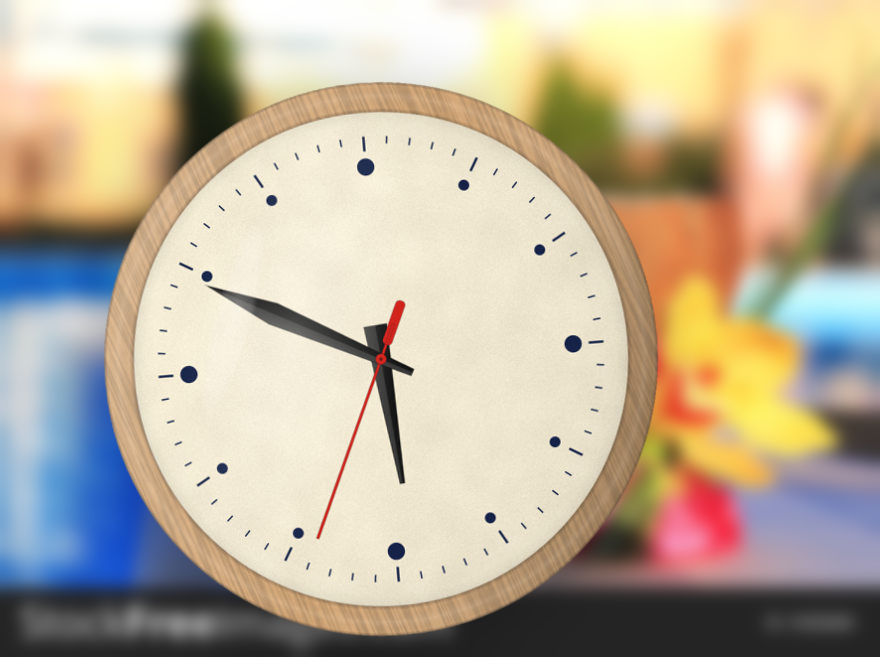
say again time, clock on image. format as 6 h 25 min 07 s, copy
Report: 5 h 49 min 34 s
